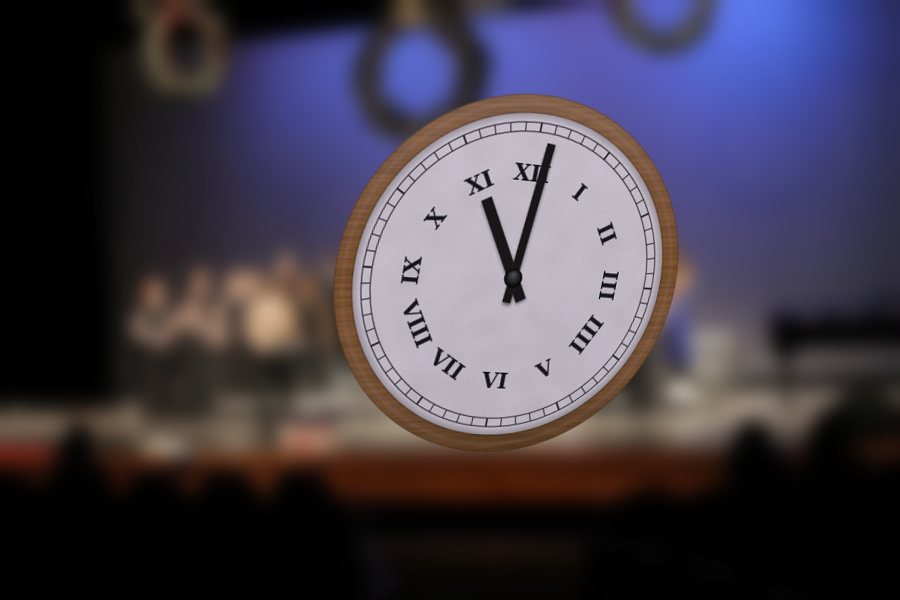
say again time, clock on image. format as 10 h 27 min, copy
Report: 11 h 01 min
